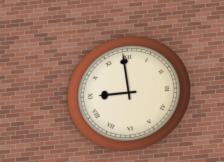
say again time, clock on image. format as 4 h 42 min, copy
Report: 8 h 59 min
